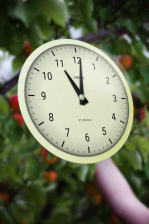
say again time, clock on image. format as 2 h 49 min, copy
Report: 11 h 01 min
